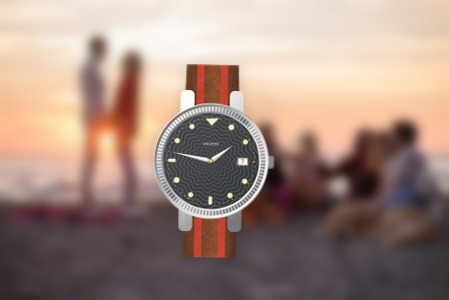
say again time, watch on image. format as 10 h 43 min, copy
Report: 1 h 47 min
